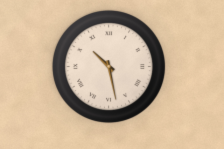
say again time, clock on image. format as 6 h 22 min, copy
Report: 10 h 28 min
